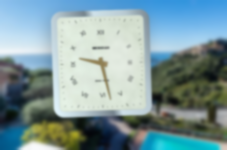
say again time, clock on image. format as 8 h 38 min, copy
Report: 9 h 28 min
